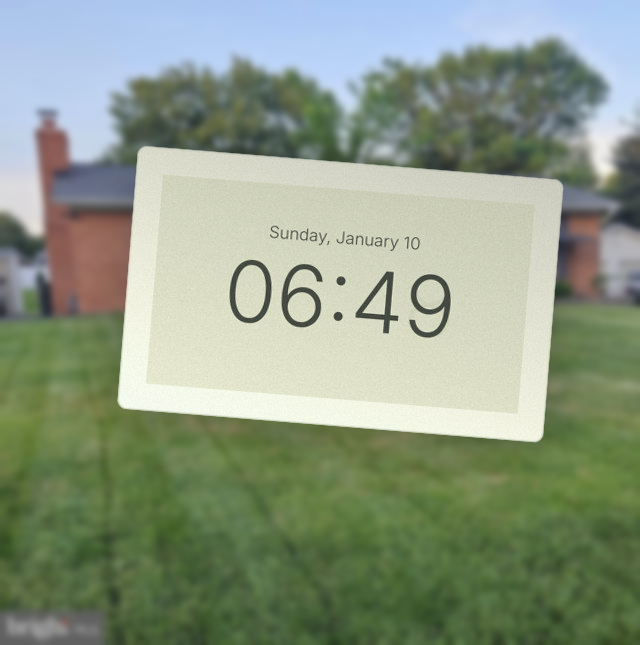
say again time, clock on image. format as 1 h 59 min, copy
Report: 6 h 49 min
